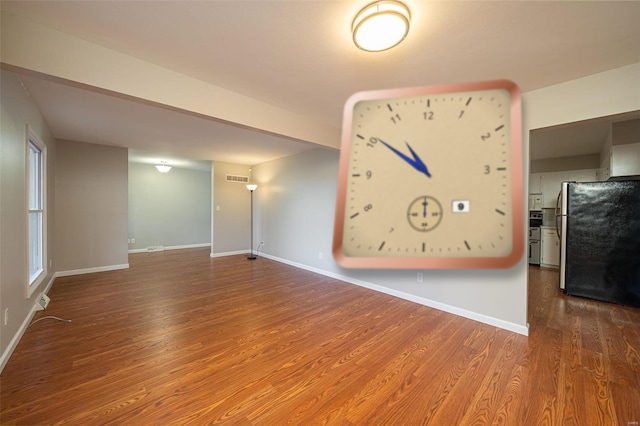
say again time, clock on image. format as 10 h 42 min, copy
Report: 10 h 51 min
